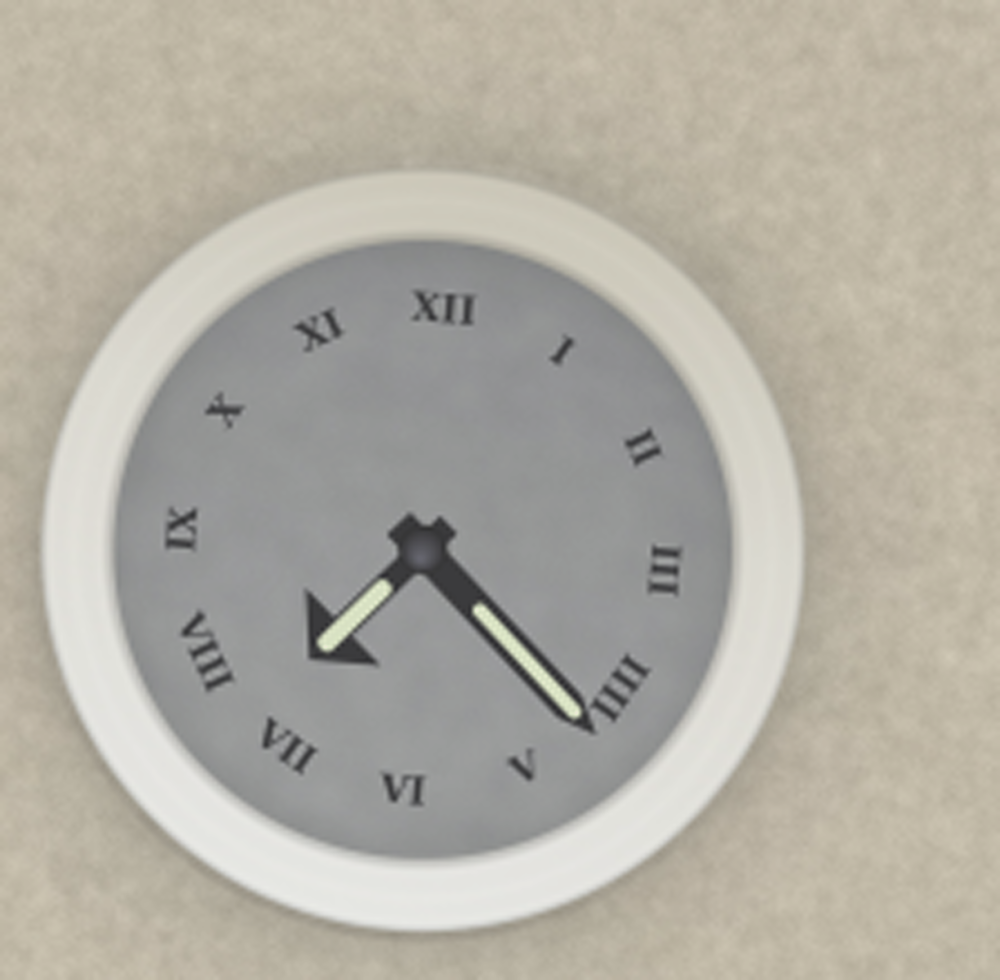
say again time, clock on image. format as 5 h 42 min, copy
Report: 7 h 22 min
